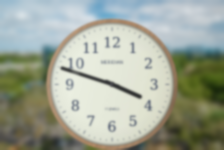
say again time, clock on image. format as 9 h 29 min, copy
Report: 3 h 48 min
